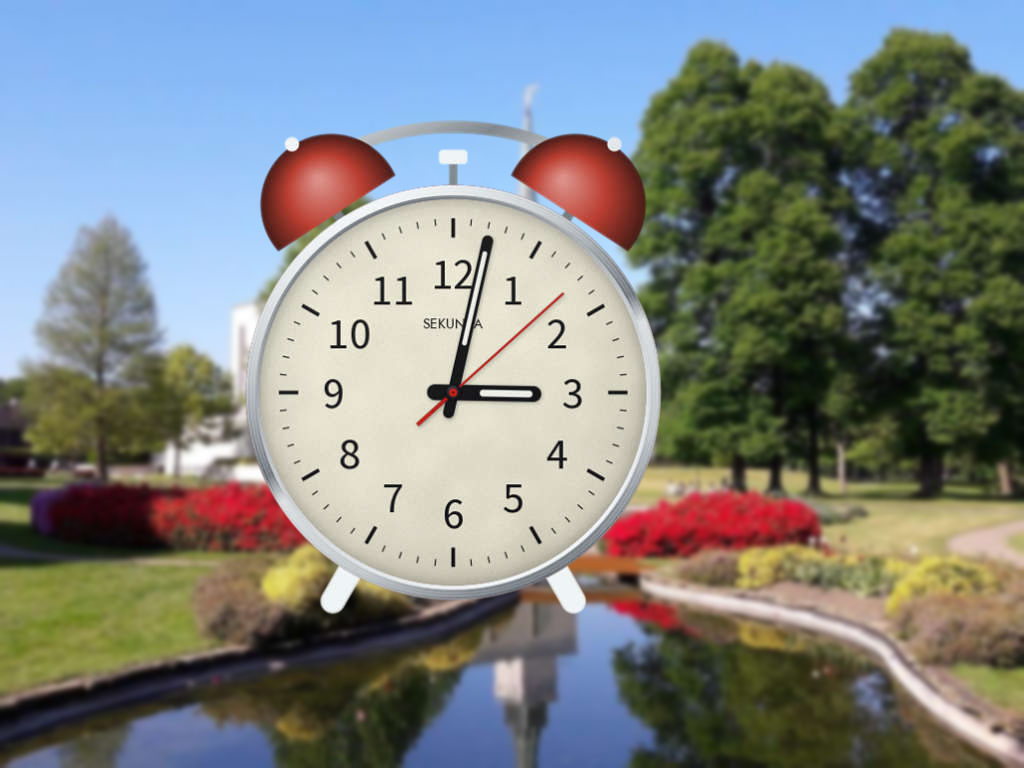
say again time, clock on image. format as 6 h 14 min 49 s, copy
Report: 3 h 02 min 08 s
